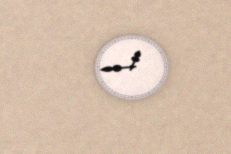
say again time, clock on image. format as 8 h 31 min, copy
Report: 12 h 44 min
